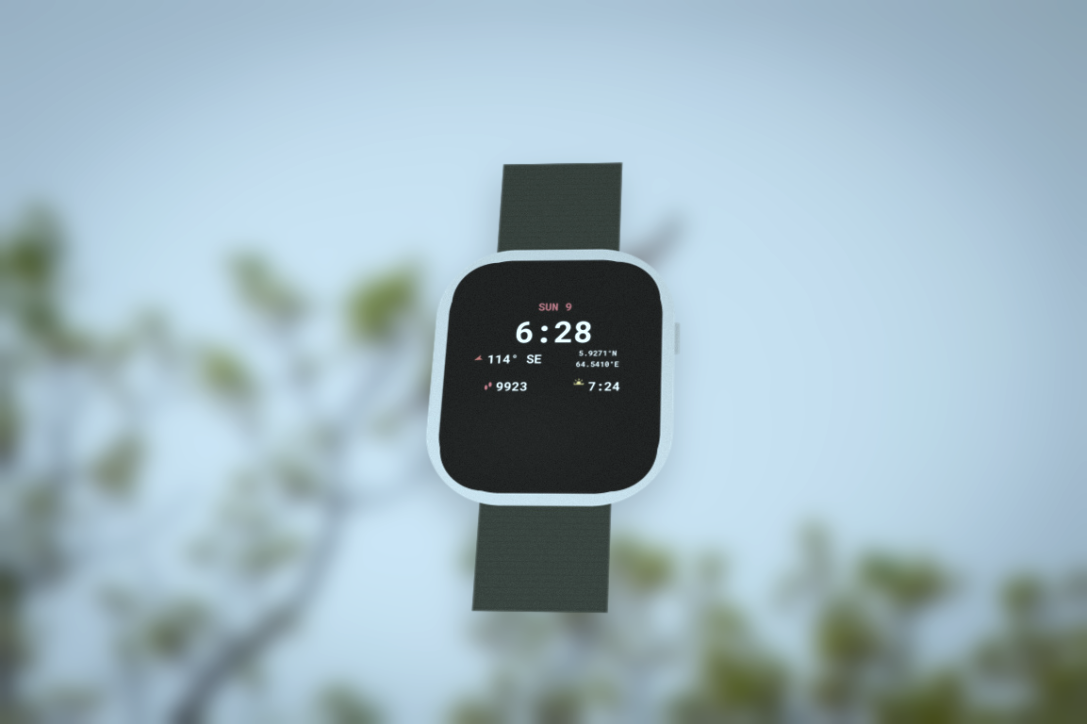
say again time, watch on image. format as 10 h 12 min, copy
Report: 6 h 28 min
